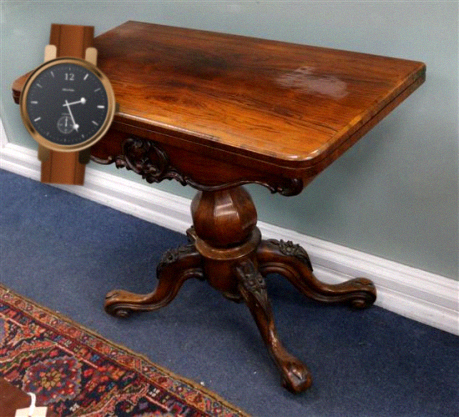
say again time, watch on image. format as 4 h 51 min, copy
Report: 2 h 26 min
